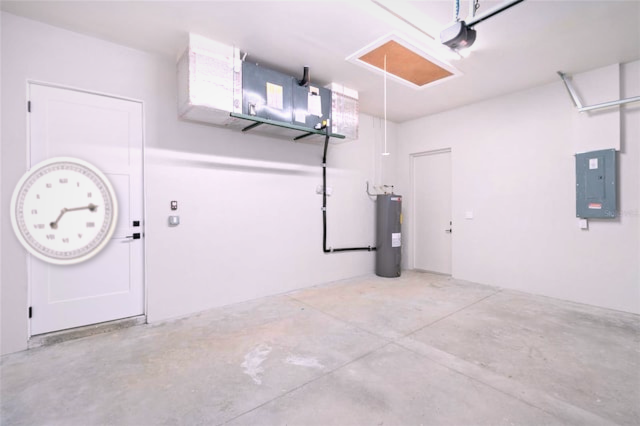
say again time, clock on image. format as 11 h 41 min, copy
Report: 7 h 14 min
